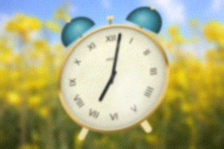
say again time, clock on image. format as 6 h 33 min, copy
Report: 7 h 02 min
